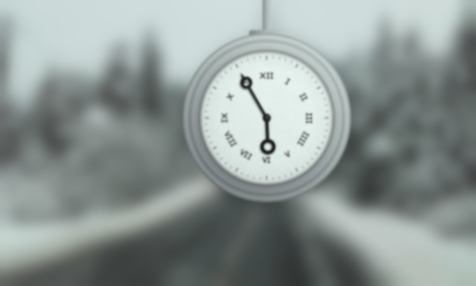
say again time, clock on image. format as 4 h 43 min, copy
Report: 5 h 55 min
